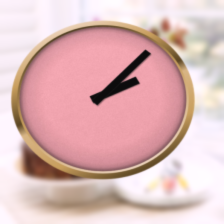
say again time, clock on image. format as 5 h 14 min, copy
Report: 2 h 07 min
